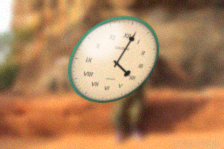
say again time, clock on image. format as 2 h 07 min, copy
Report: 4 h 02 min
